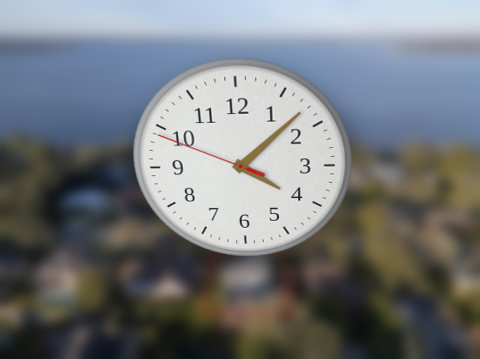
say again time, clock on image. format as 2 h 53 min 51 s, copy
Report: 4 h 07 min 49 s
